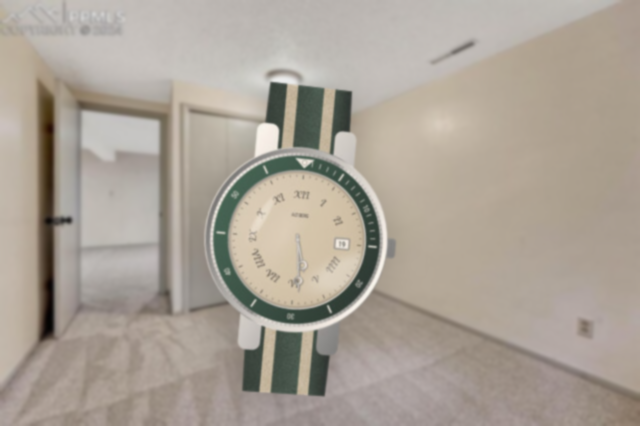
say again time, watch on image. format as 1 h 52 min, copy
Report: 5 h 29 min
